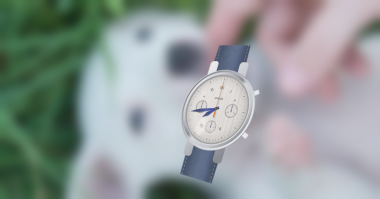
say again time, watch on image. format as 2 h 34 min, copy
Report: 7 h 43 min
